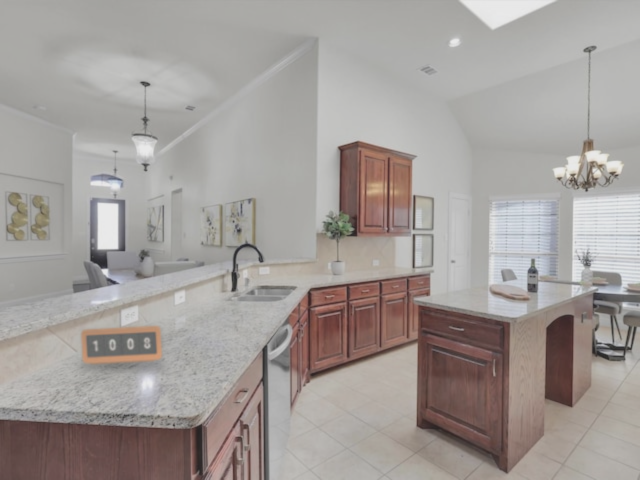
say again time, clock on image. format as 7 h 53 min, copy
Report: 10 h 08 min
